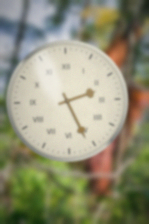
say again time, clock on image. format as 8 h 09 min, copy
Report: 2 h 26 min
